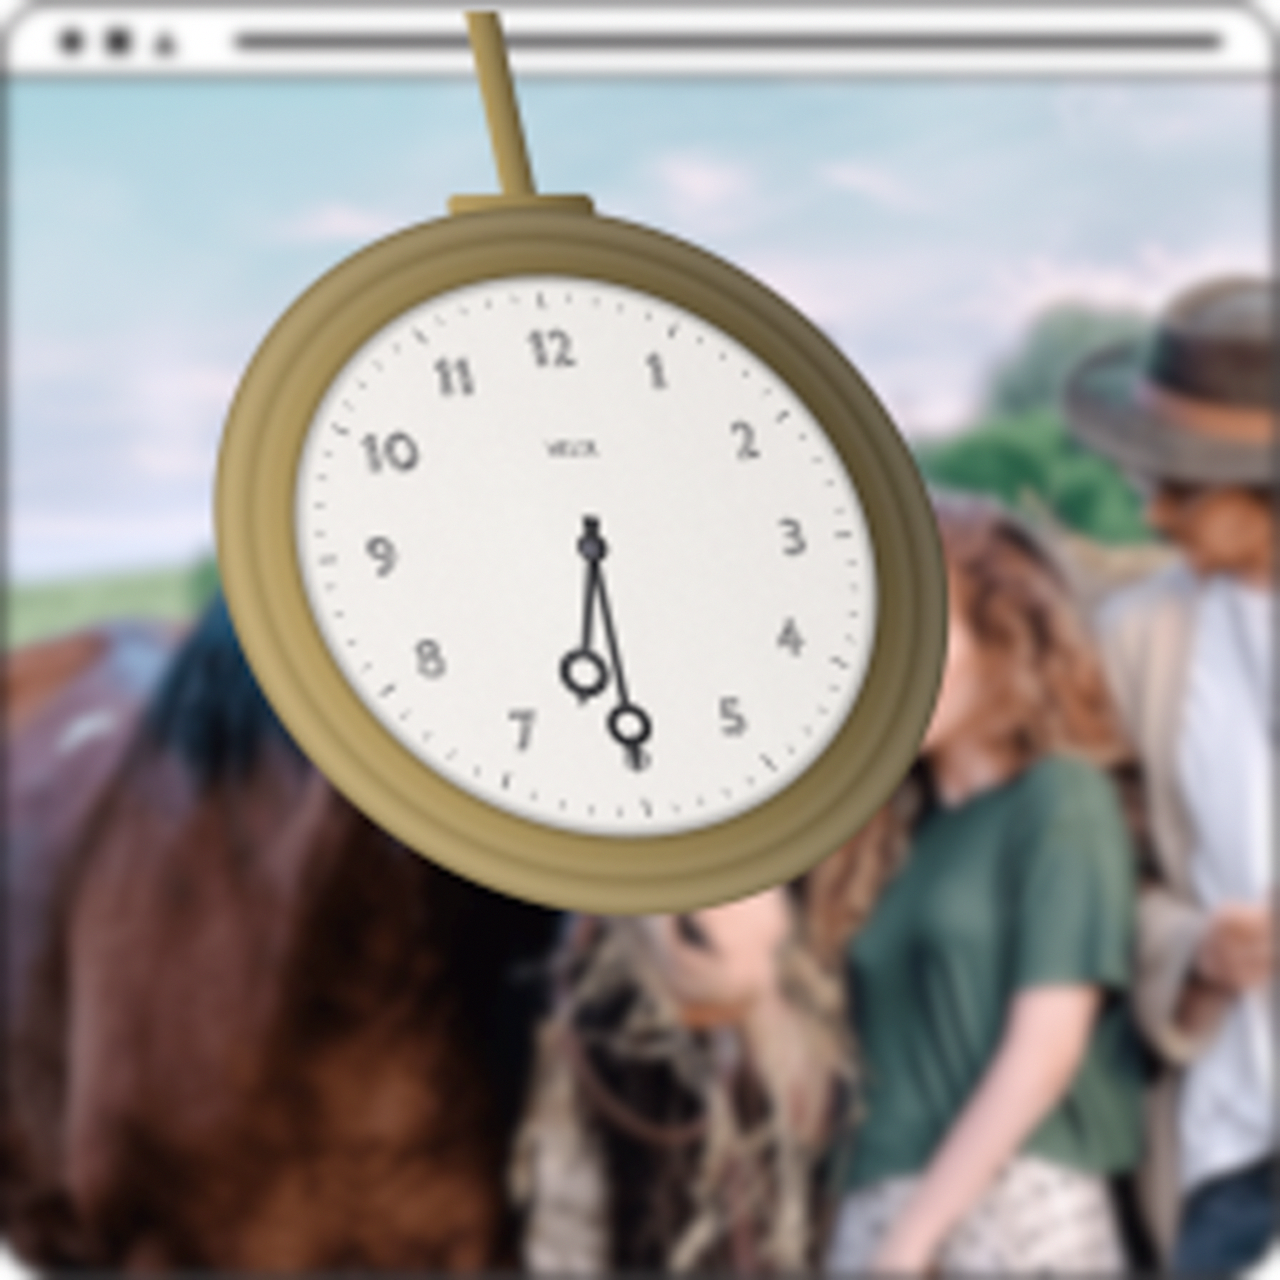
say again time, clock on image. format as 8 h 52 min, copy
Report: 6 h 30 min
